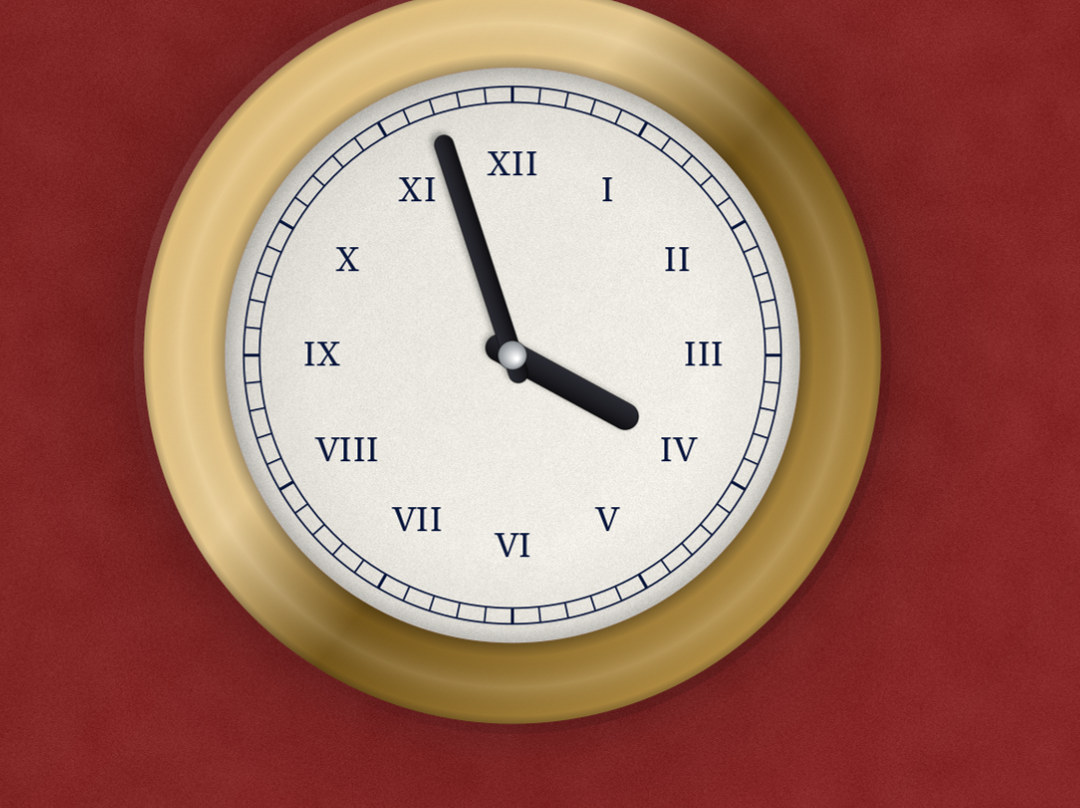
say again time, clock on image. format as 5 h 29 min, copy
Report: 3 h 57 min
